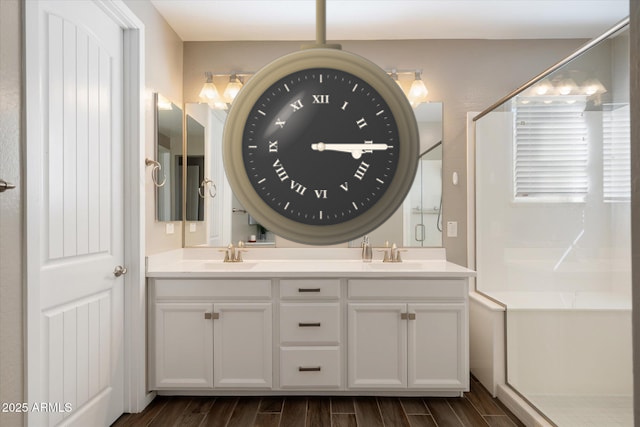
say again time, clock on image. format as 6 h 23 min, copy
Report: 3 h 15 min
